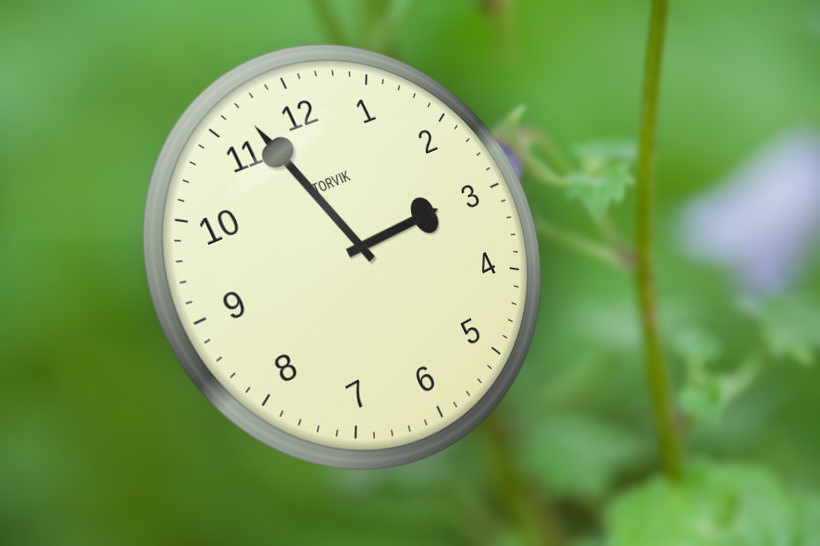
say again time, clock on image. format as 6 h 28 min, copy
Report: 2 h 57 min
